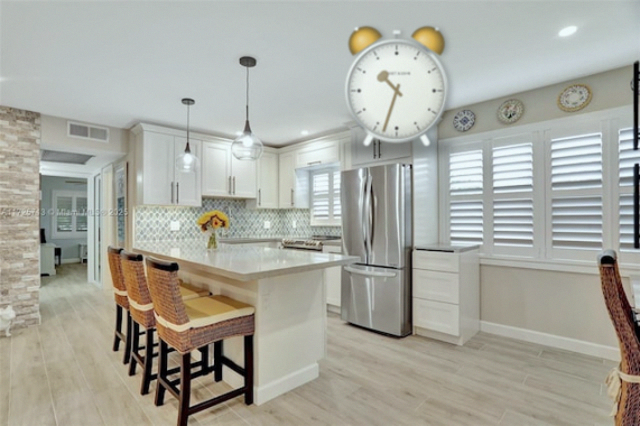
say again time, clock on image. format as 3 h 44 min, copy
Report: 10 h 33 min
